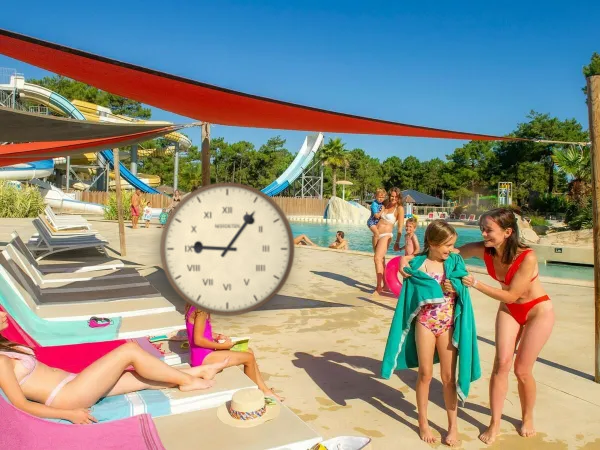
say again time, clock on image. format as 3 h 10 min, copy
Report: 9 h 06 min
